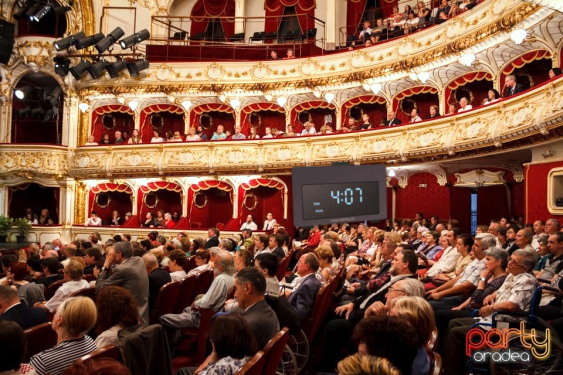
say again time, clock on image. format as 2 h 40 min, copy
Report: 4 h 07 min
